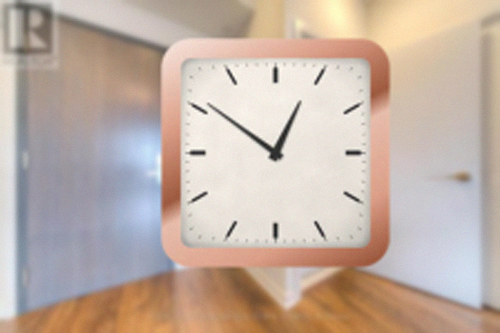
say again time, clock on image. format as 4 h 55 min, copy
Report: 12 h 51 min
